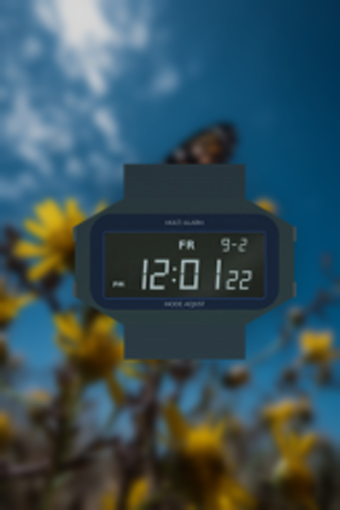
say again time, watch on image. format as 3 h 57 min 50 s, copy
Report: 12 h 01 min 22 s
